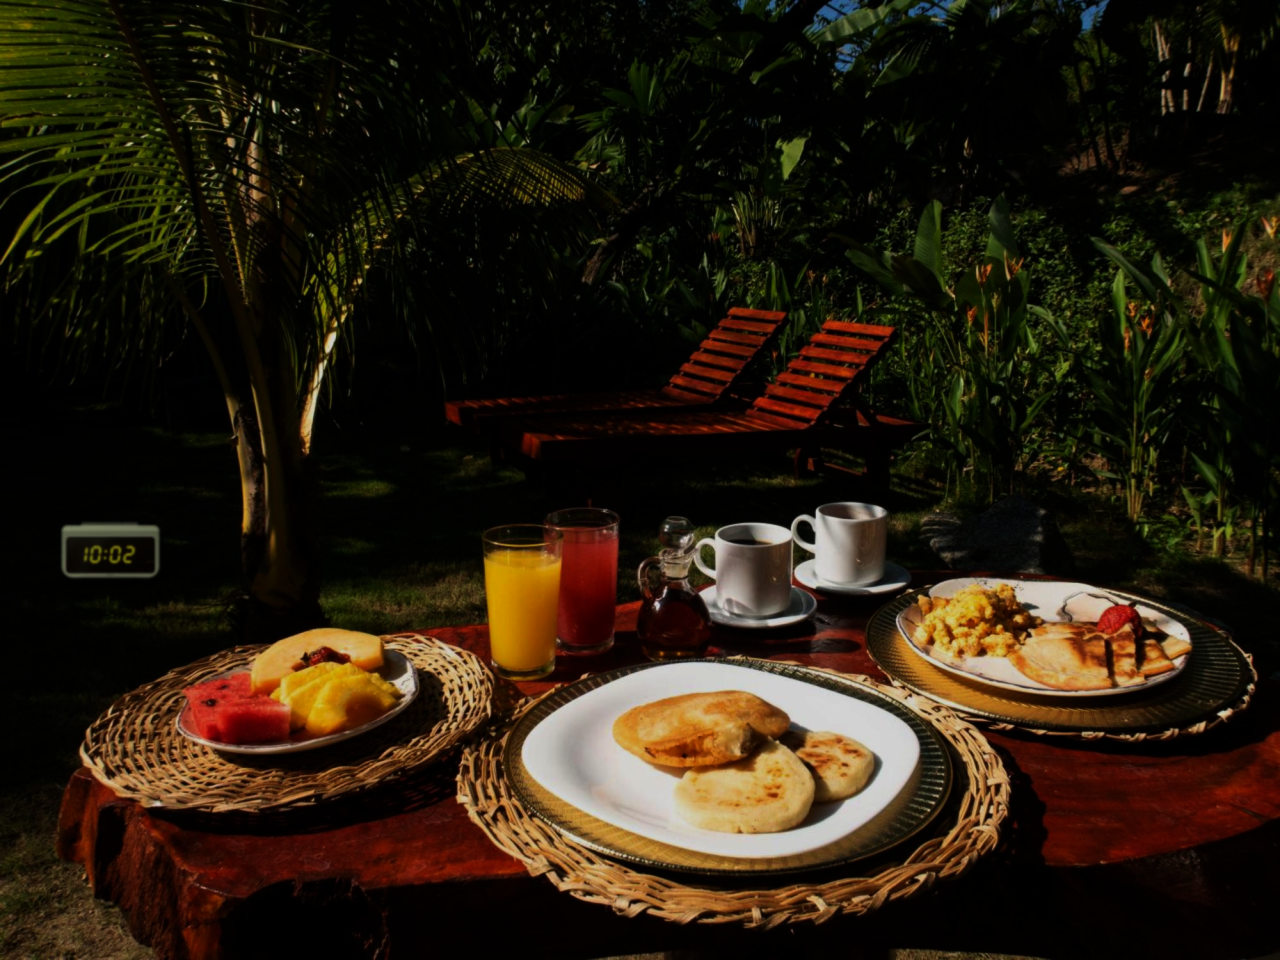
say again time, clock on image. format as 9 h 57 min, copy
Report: 10 h 02 min
